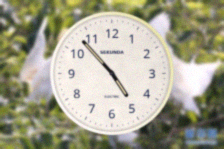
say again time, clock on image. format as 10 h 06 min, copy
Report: 4 h 53 min
